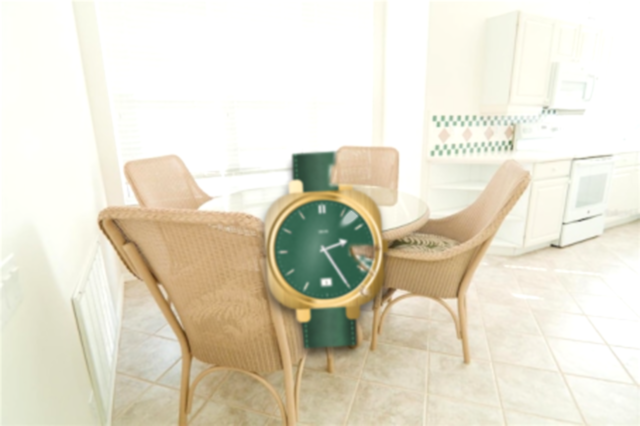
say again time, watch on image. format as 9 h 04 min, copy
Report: 2 h 25 min
